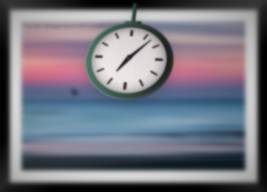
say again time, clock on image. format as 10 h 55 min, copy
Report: 7 h 07 min
